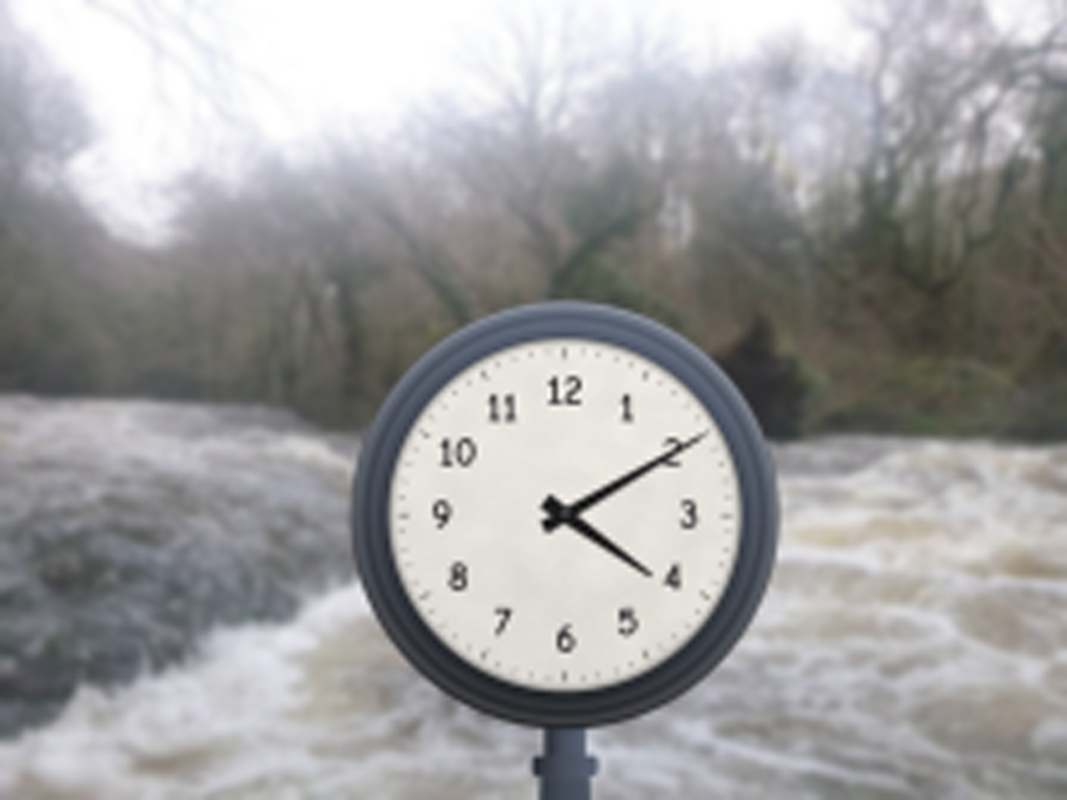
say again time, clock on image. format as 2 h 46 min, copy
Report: 4 h 10 min
